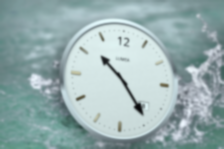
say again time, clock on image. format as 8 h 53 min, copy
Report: 10 h 24 min
